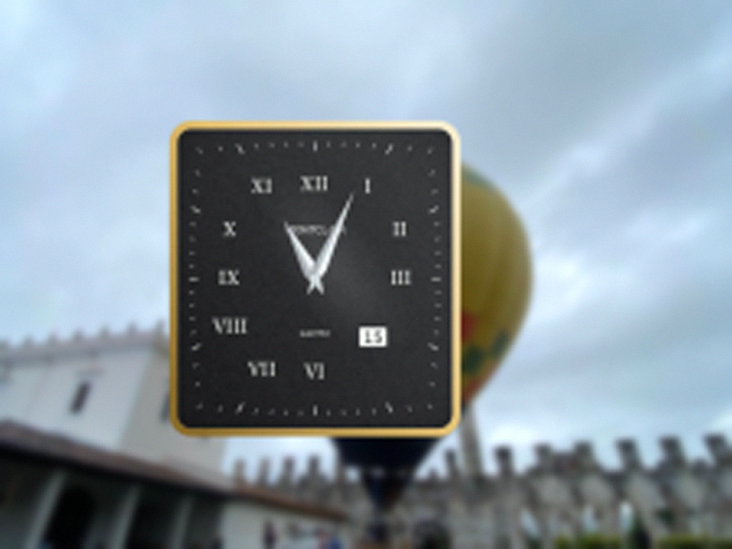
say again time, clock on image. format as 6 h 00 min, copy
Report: 11 h 04 min
